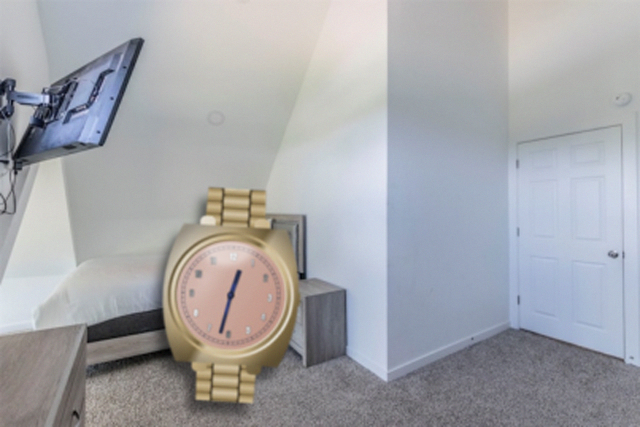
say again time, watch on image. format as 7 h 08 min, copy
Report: 12 h 32 min
